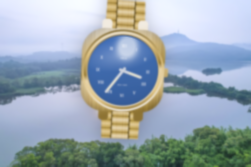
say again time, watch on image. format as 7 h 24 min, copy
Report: 3 h 36 min
